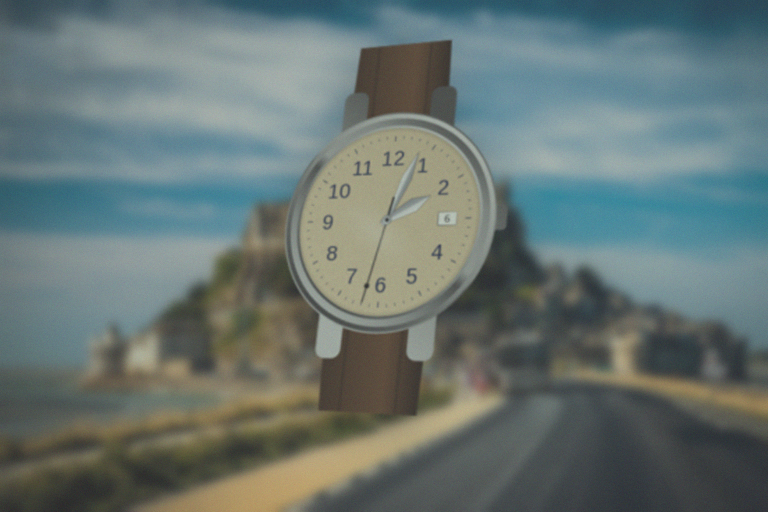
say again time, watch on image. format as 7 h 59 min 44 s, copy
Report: 2 h 03 min 32 s
